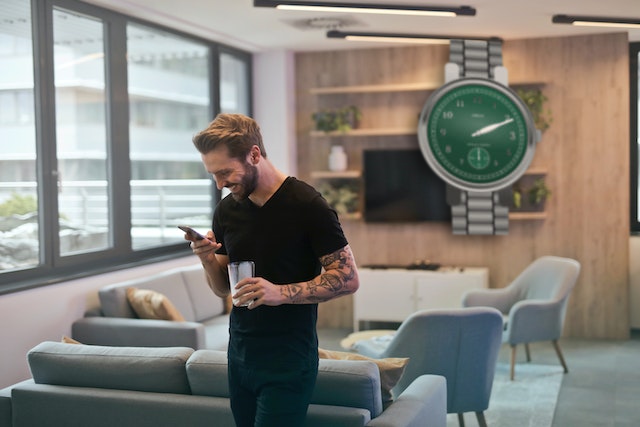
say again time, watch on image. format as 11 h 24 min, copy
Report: 2 h 11 min
